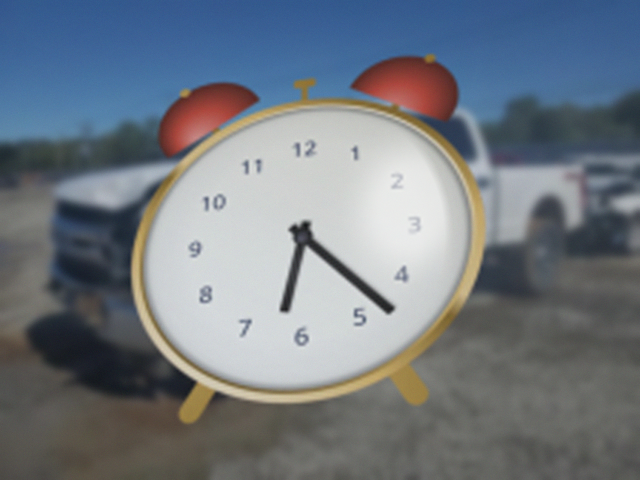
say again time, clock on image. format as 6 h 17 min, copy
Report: 6 h 23 min
